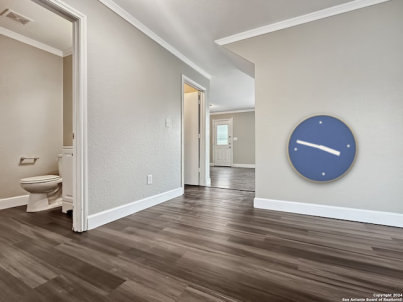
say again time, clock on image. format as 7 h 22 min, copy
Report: 3 h 48 min
